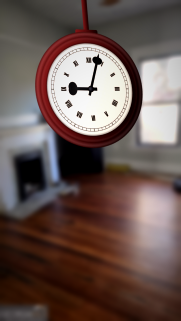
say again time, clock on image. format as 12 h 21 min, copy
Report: 9 h 03 min
